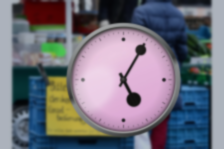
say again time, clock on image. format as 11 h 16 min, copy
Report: 5 h 05 min
